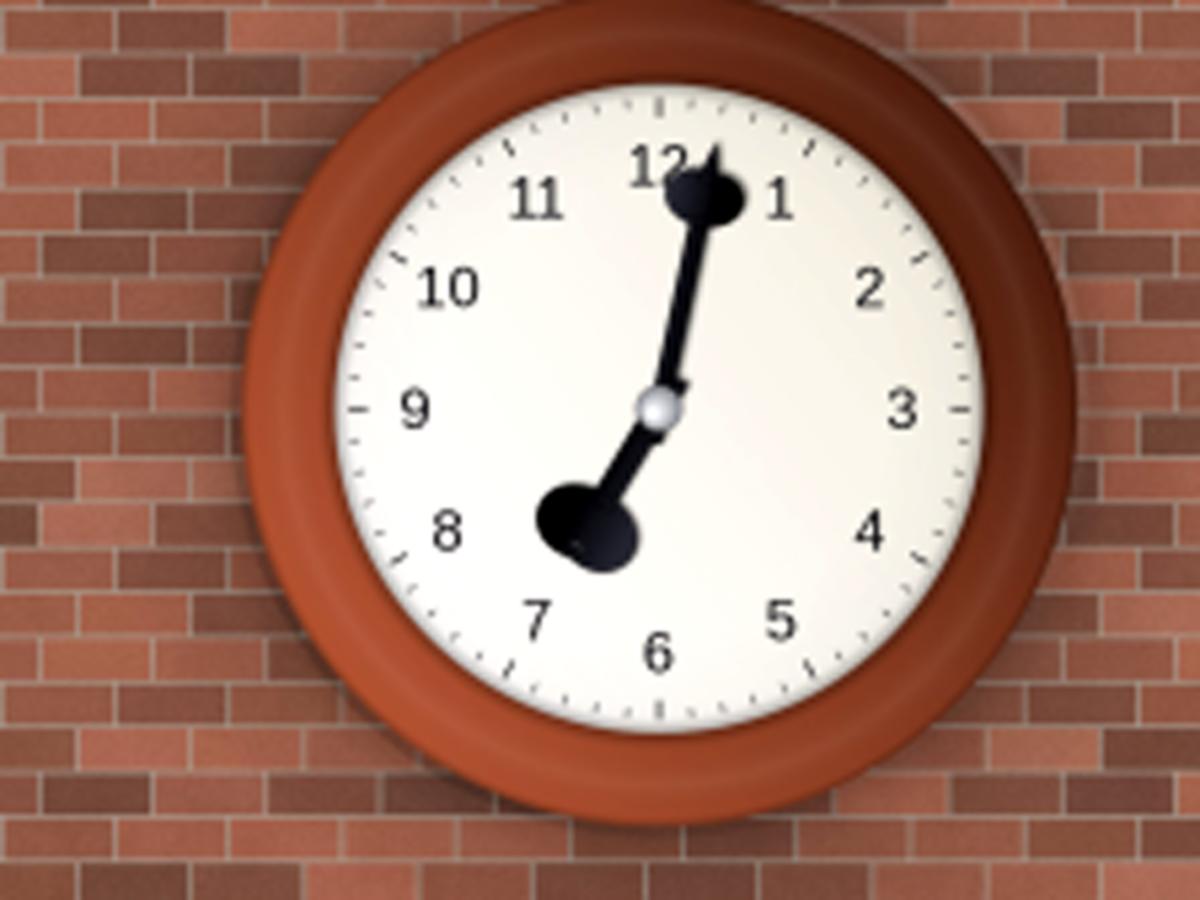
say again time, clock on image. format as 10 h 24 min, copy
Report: 7 h 02 min
